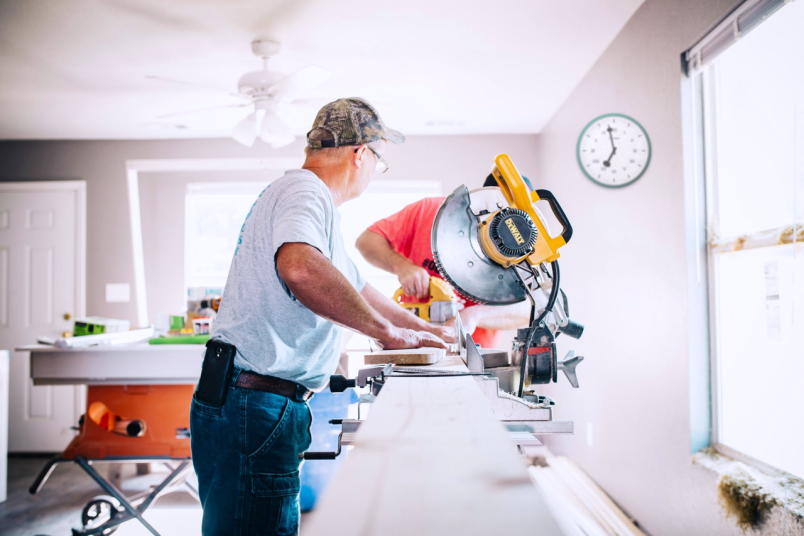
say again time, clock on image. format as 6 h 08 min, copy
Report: 6 h 58 min
